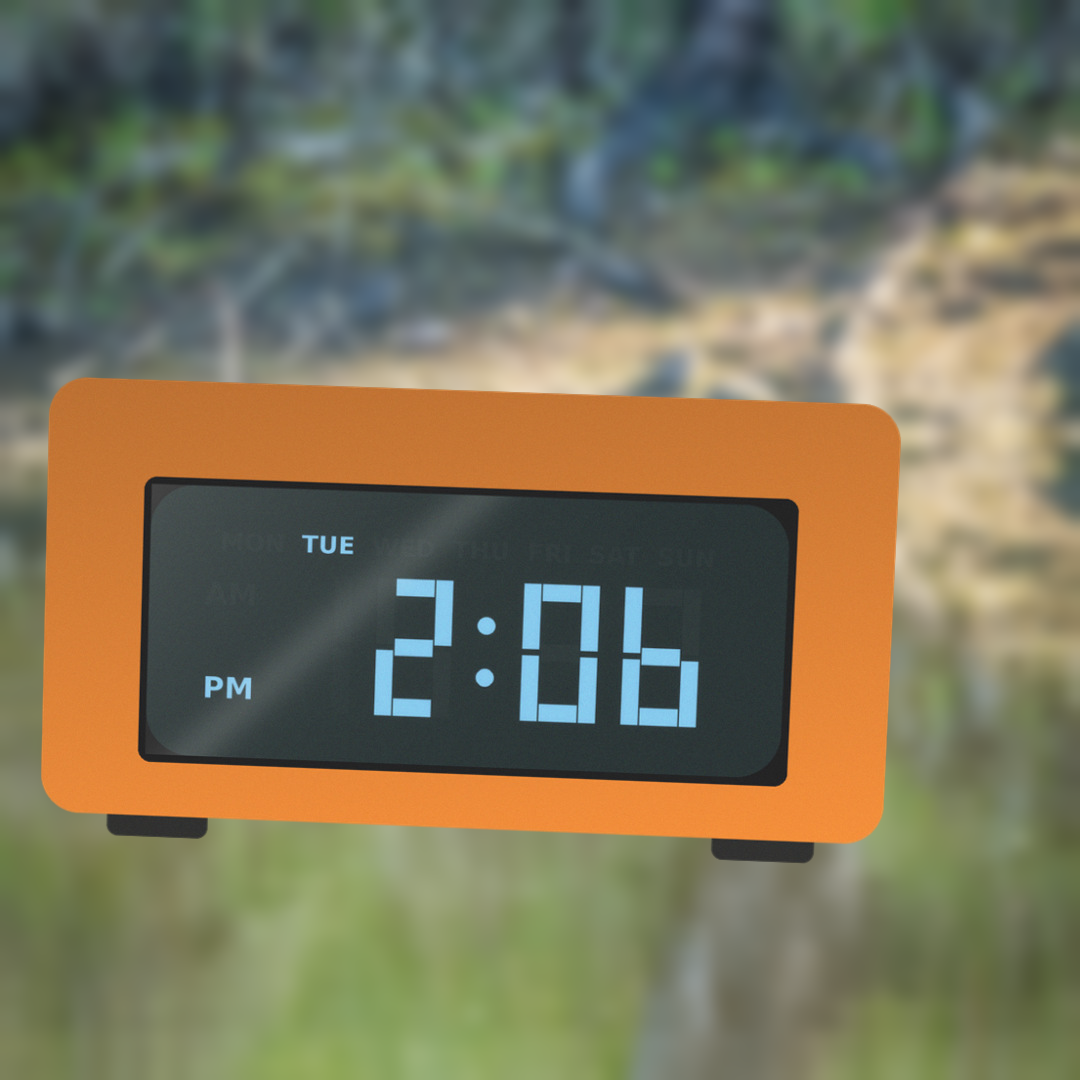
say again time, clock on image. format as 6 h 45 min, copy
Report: 2 h 06 min
